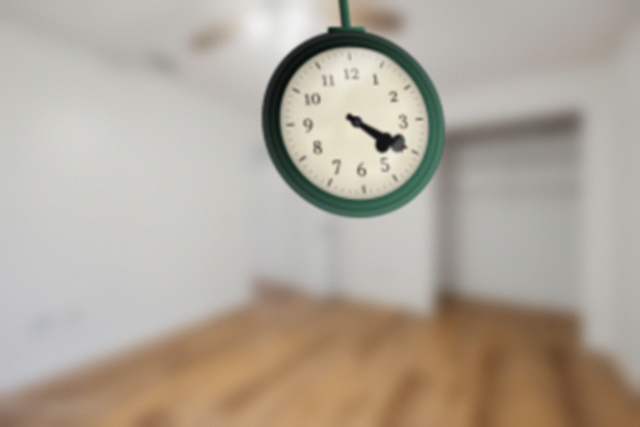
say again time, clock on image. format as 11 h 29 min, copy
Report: 4 h 20 min
